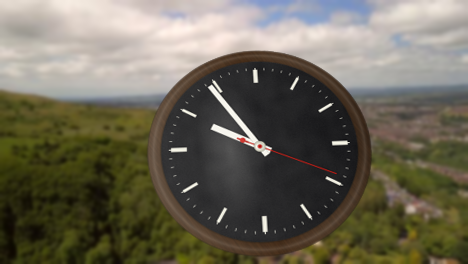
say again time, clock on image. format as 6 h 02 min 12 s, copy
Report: 9 h 54 min 19 s
